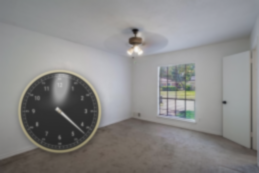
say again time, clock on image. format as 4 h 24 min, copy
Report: 4 h 22 min
